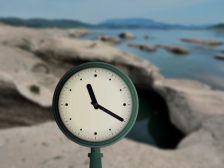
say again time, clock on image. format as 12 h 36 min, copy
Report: 11 h 20 min
